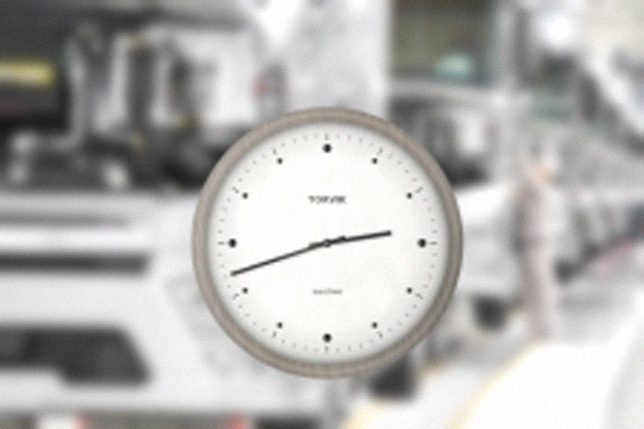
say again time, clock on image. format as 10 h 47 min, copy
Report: 2 h 42 min
